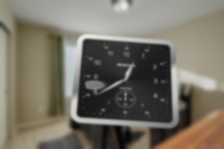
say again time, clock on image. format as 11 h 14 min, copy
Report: 12 h 39 min
